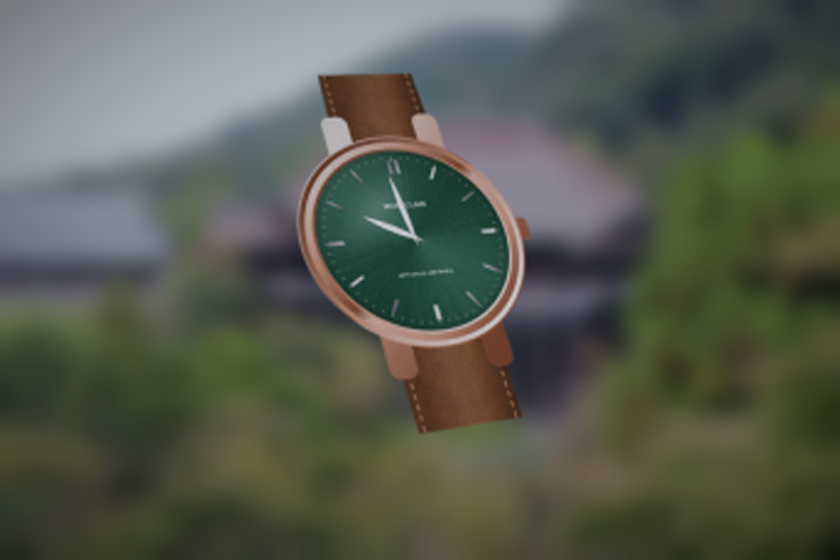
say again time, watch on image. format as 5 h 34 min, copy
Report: 9 h 59 min
